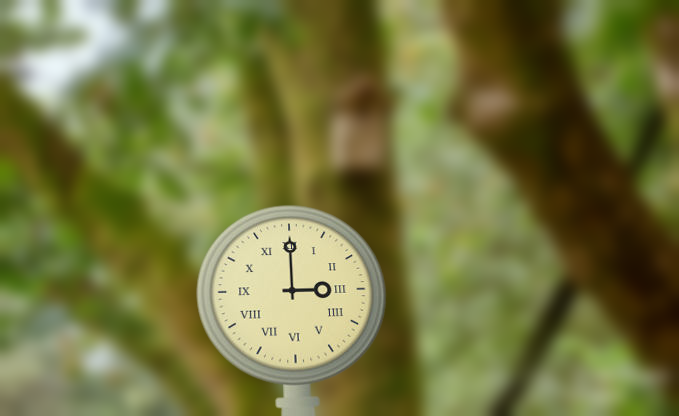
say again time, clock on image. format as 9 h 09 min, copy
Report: 3 h 00 min
